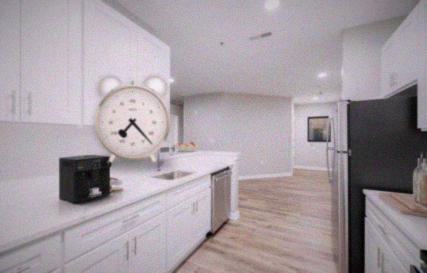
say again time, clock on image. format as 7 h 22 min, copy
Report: 7 h 23 min
